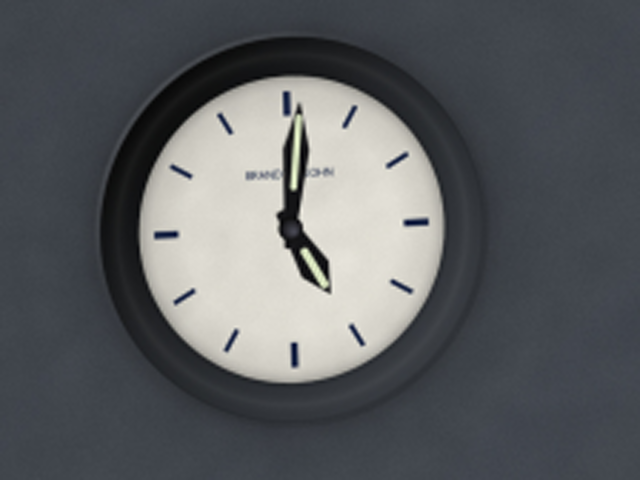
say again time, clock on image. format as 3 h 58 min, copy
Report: 5 h 01 min
